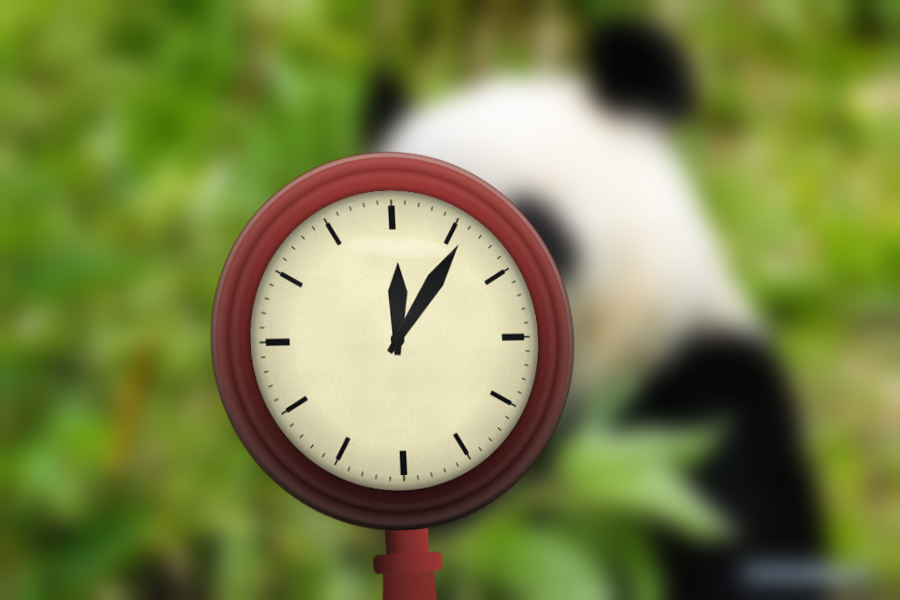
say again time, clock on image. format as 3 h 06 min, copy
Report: 12 h 06 min
